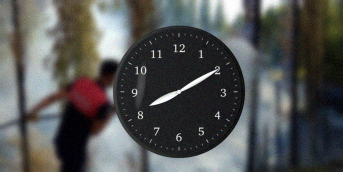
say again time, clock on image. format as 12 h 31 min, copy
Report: 8 h 10 min
